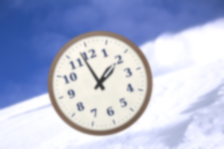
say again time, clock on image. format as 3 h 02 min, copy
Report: 1 h 58 min
